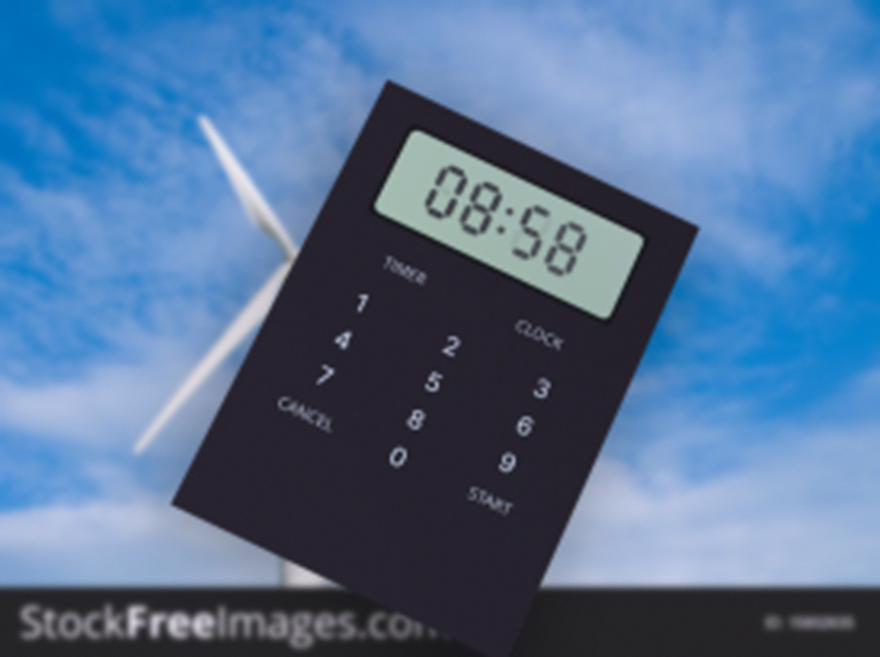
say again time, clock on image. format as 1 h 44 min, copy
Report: 8 h 58 min
